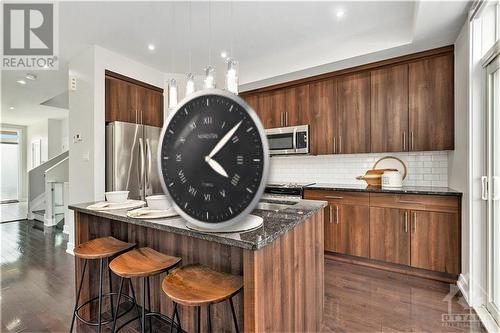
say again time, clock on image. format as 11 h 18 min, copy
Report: 4 h 08 min
